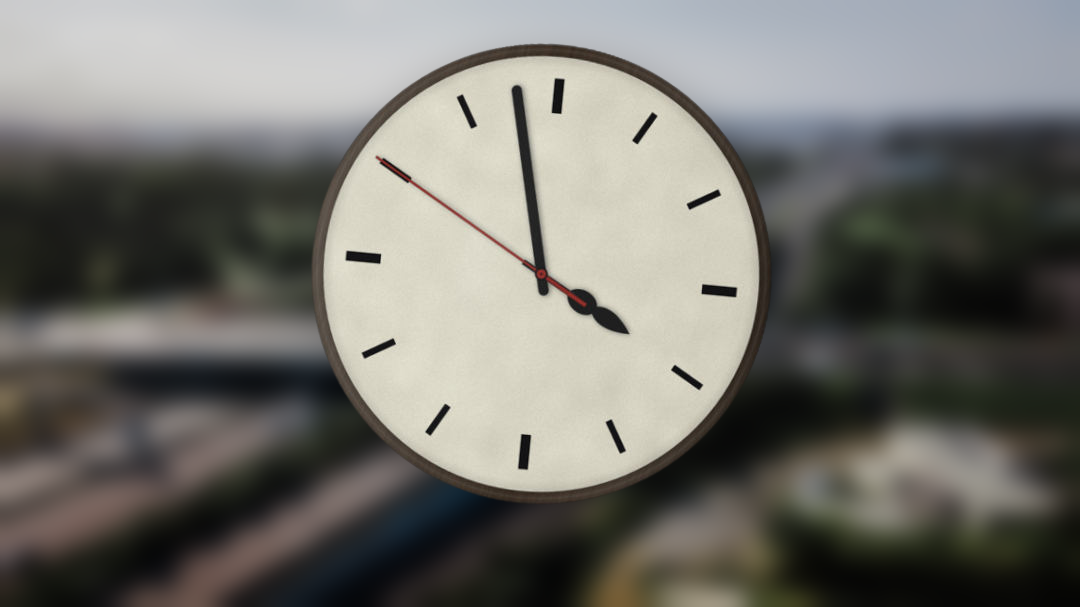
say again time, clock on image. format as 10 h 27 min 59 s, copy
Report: 3 h 57 min 50 s
